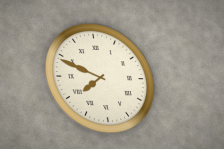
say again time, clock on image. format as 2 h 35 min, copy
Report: 7 h 49 min
